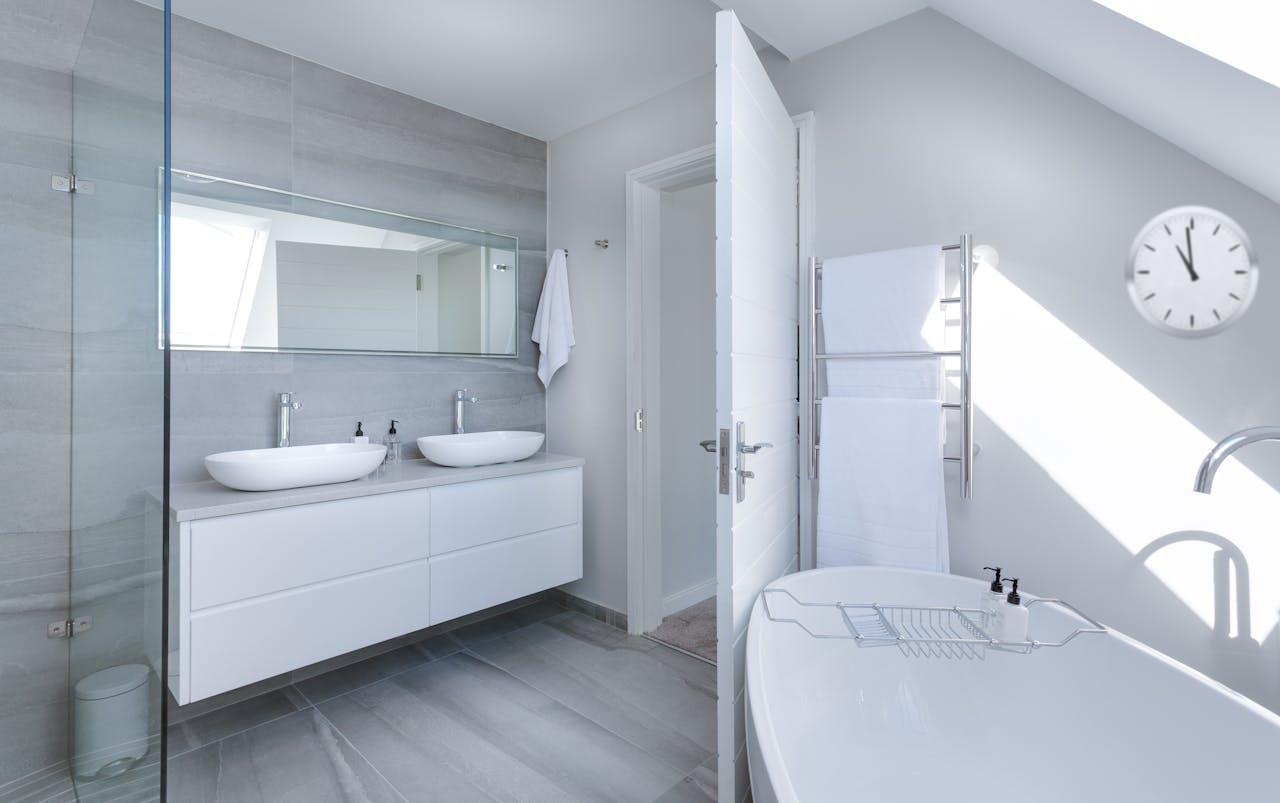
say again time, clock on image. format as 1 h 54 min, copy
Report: 10 h 59 min
